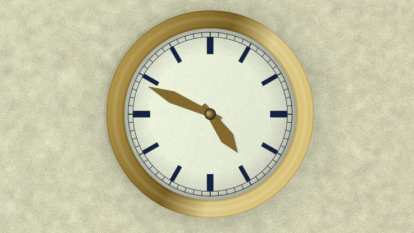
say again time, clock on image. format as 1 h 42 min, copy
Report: 4 h 49 min
